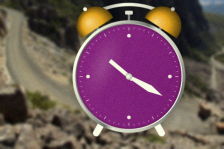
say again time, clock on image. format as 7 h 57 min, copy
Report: 10 h 20 min
